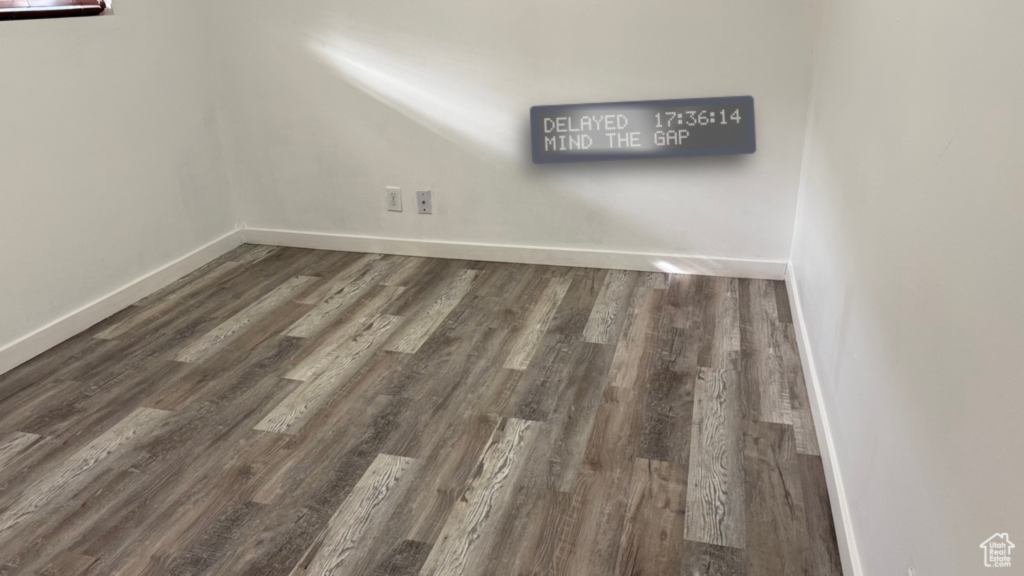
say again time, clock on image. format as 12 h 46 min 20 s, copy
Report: 17 h 36 min 14 s
